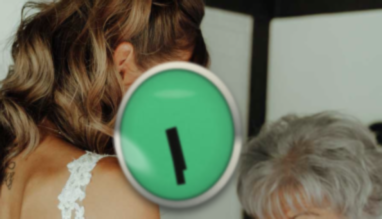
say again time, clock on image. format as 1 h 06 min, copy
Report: 5 h 28 min
